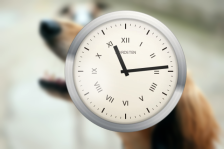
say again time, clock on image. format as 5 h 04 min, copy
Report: 11 h 14 min
